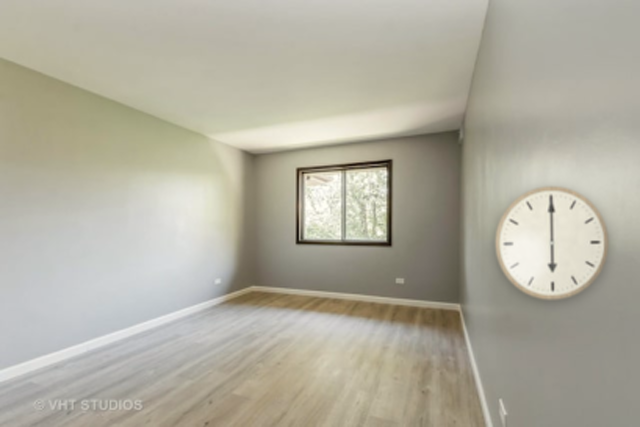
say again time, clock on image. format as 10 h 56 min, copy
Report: 6 h 00 min
